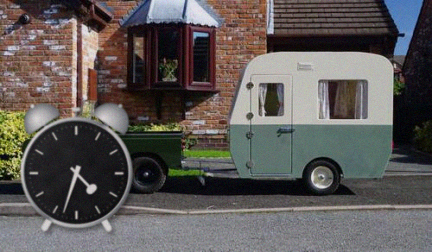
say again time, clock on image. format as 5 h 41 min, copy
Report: 4 h 33 min
